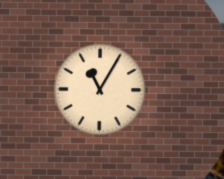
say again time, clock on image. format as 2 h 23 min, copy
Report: 11 h 05 min
